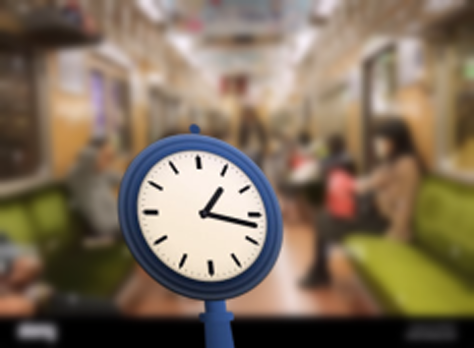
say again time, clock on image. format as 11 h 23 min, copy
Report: 1 h 17 min
